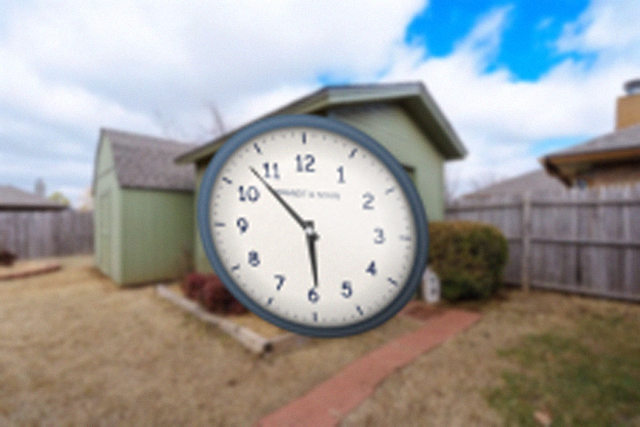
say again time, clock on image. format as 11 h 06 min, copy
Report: 5 h 53 min
